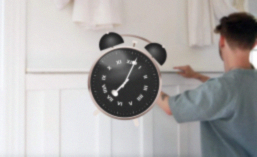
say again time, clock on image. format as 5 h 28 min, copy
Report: 7 h 02 min
